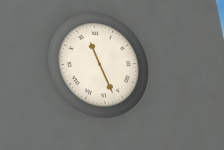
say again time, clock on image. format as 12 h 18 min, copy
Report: 11 h 27 min
